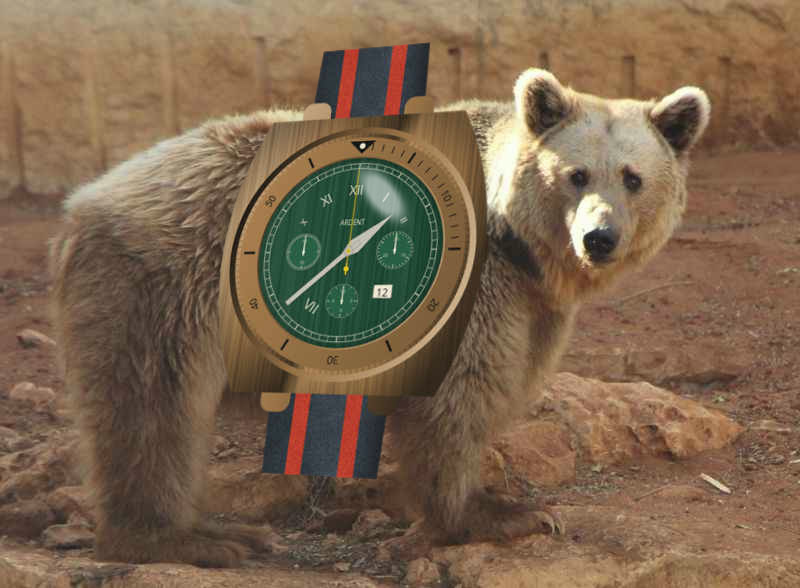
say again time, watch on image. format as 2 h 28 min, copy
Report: 1 h 38 min
